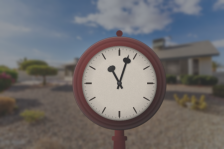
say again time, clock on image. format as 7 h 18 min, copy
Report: 11 h 03 min
